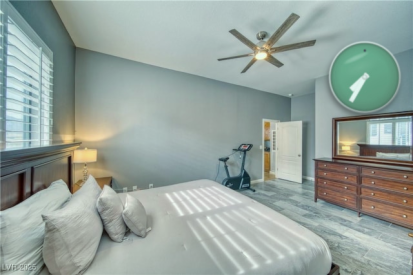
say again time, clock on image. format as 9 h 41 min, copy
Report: 7 h 35 min
